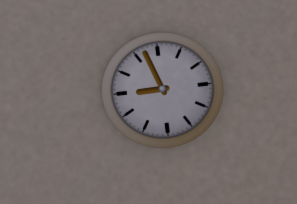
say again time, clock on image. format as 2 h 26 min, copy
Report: 8 h 57 min
